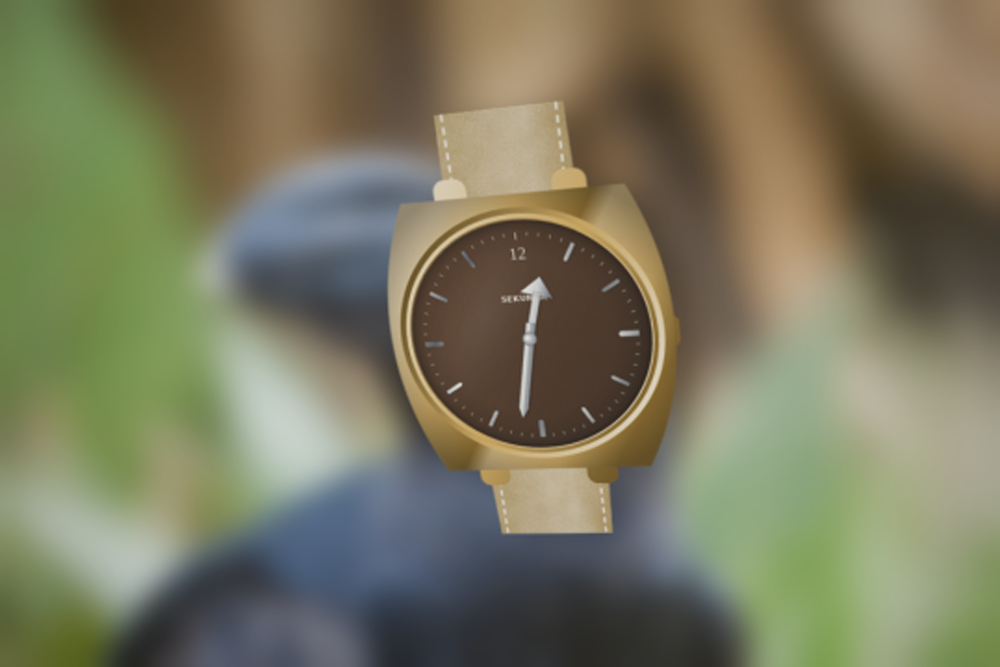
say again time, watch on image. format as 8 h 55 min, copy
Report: 12 h 32 min
